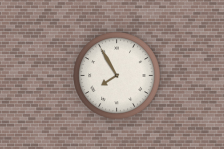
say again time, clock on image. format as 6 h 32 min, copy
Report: 7 h 55 min
